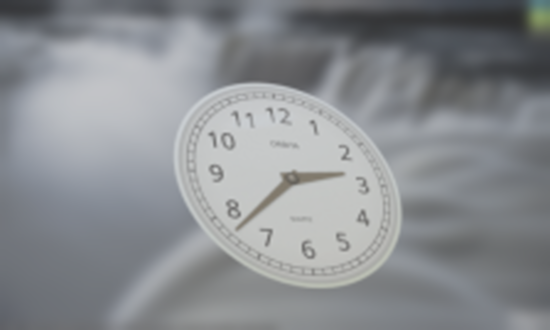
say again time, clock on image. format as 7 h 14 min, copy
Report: 2 h 38 min
